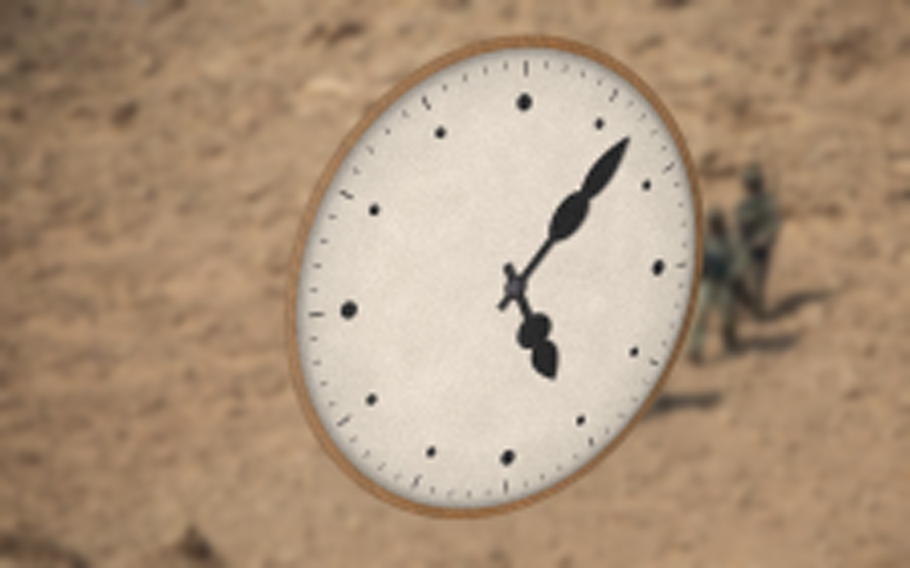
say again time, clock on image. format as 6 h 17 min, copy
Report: 5 h 07 min
